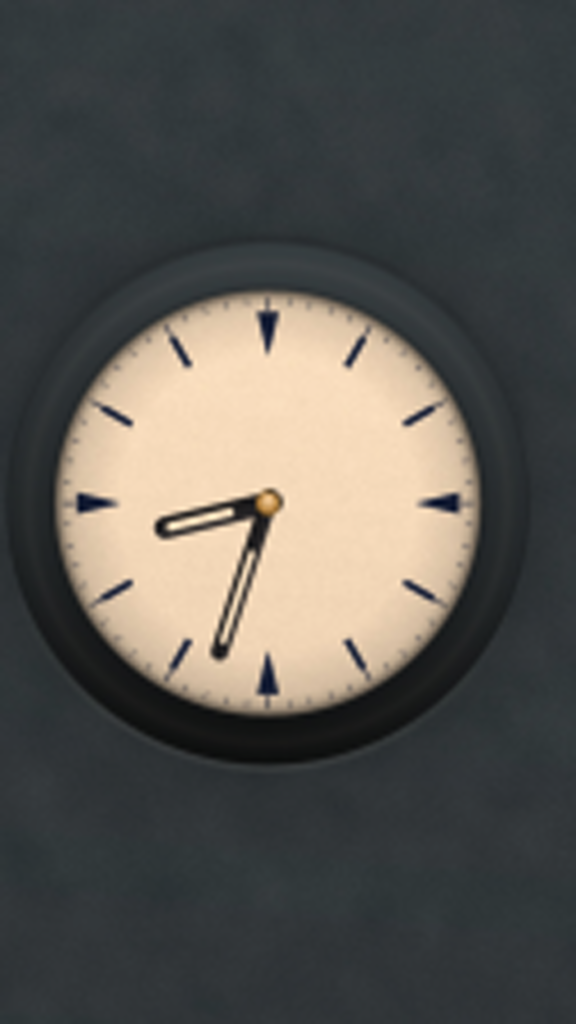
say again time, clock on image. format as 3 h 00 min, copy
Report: 8 h 33 min
